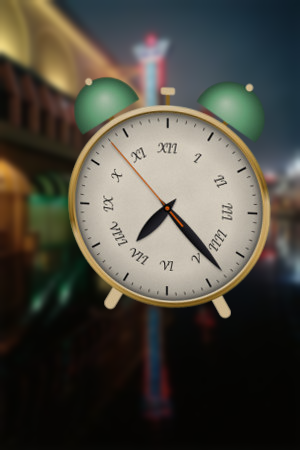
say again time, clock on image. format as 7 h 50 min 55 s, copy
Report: 7 h 22 min 53 s
